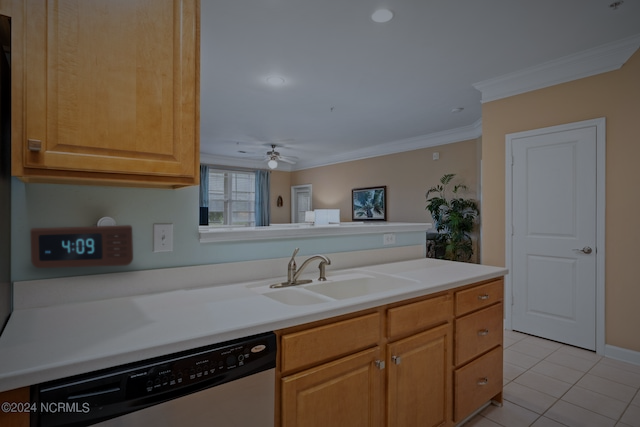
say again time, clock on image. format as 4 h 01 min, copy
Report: 4 h 09 min
